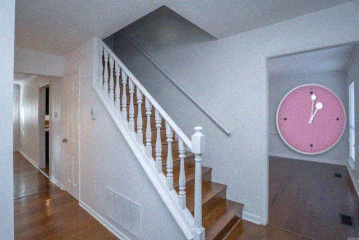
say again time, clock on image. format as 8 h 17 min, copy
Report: 1 h 01 min
